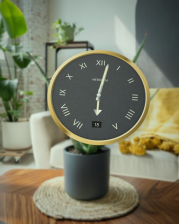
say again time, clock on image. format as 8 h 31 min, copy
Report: 6 h 02 min
